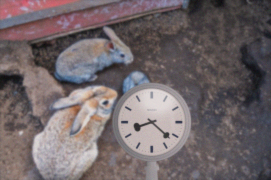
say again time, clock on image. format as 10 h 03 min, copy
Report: 8 h 22 min
